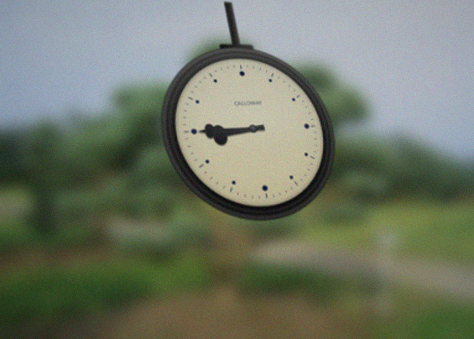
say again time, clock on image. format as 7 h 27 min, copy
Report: 8 h 45 min
